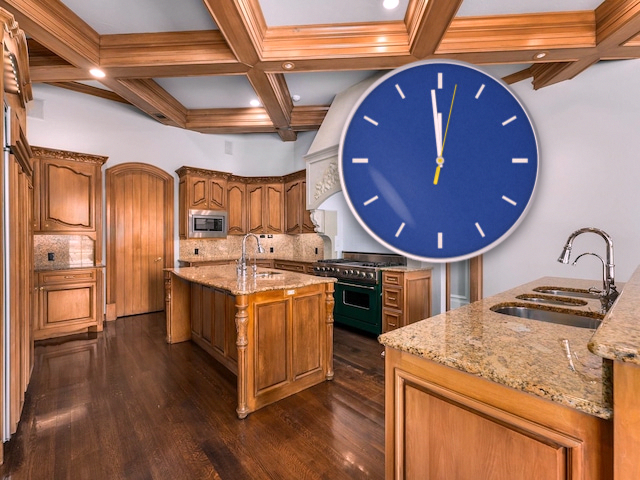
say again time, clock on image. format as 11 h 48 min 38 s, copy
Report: 11 h 59 min 02 s
